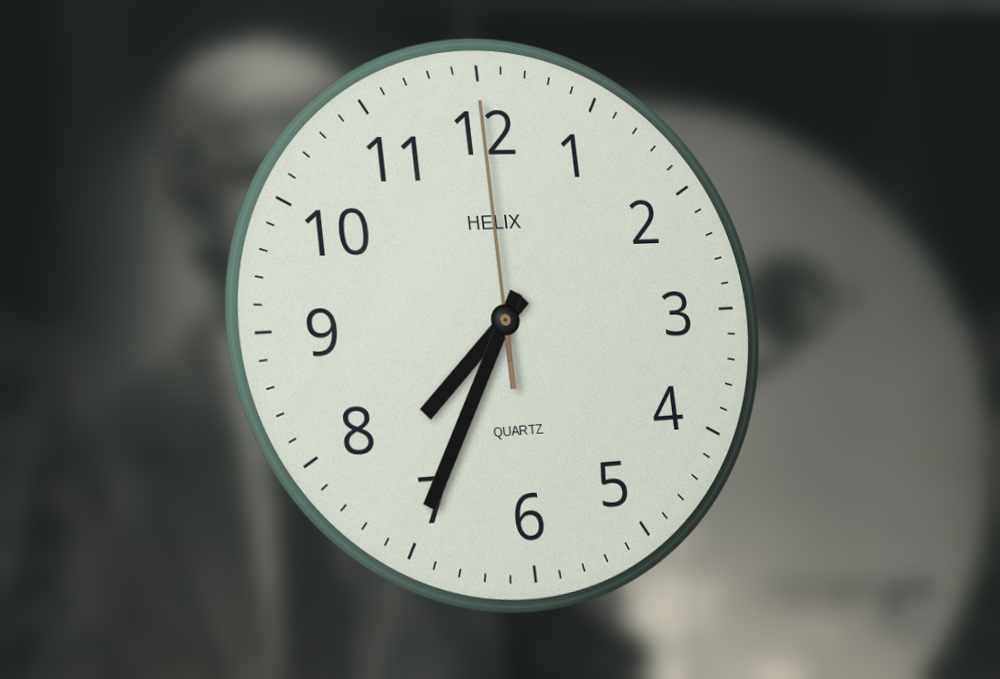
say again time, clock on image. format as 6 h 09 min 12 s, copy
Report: 7 h 35 min 00 s
